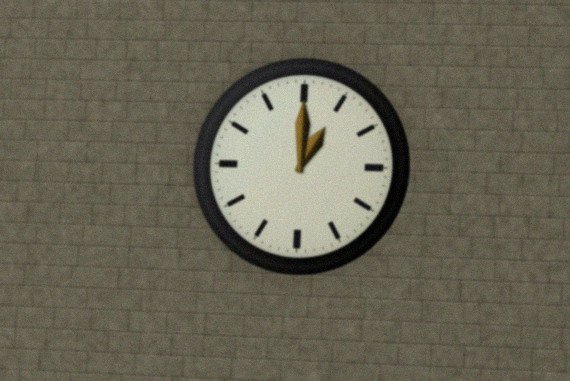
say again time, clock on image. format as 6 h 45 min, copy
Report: 1 h 00 min
